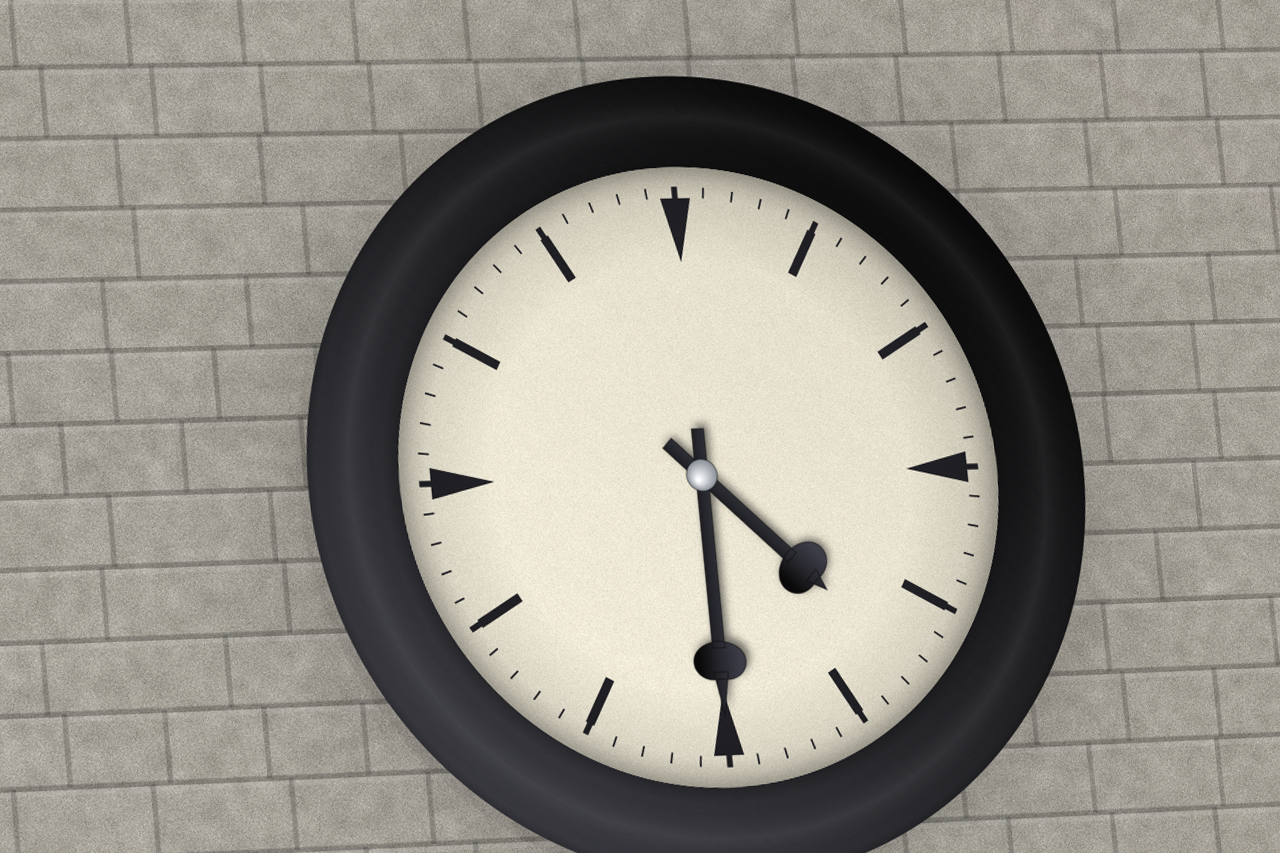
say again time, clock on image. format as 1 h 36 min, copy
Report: 4 h 30 min
